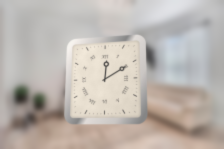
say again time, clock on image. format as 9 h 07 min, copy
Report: 12 h 10 min
